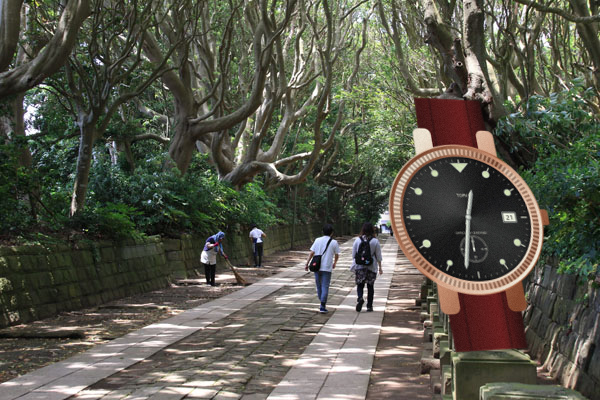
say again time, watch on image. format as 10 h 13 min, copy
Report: 12 h 32 min
